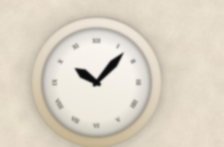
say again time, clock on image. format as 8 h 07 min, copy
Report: 10 h 07 min
